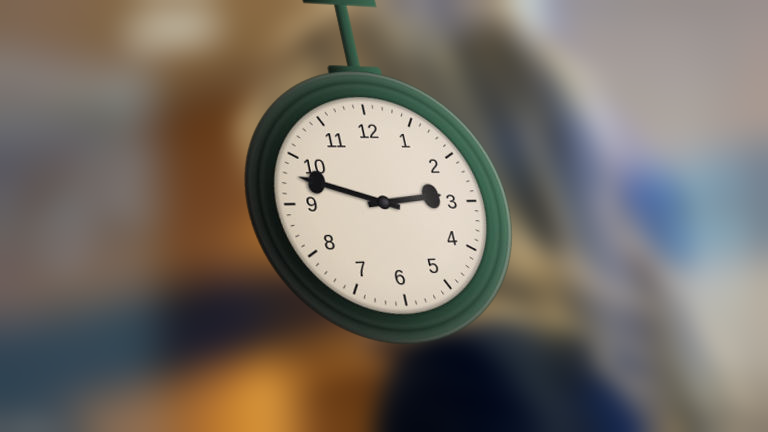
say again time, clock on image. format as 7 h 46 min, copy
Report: 2 h 48 min
